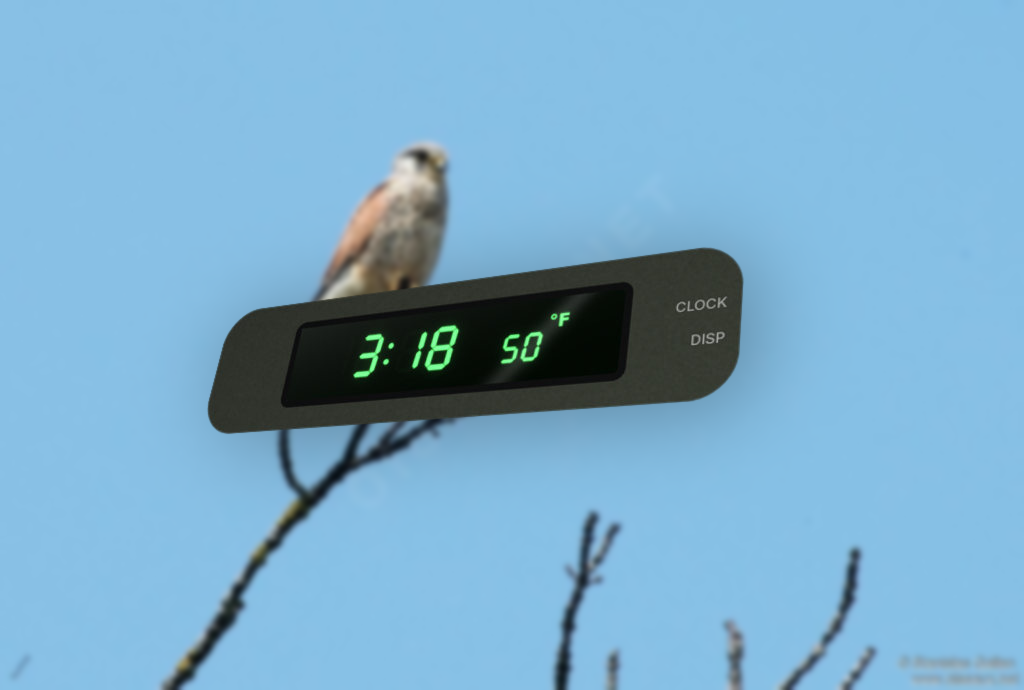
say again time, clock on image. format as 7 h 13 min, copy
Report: 3 h 18 min
